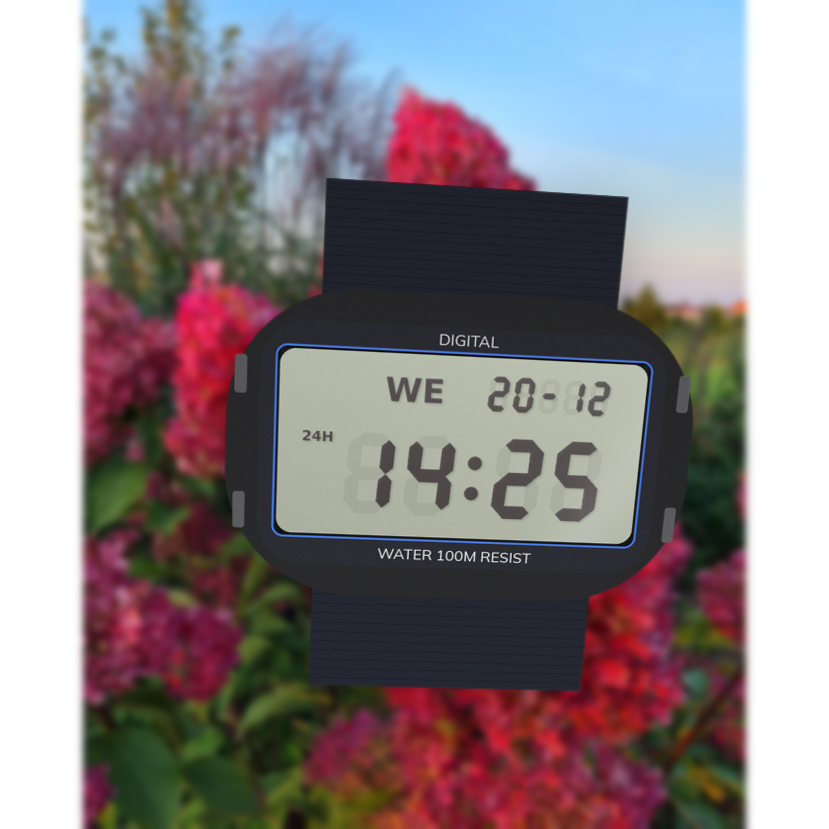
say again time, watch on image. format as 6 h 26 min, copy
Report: 14 h 25 min
